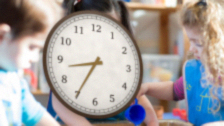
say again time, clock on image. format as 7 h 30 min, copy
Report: 8 h 35 min
